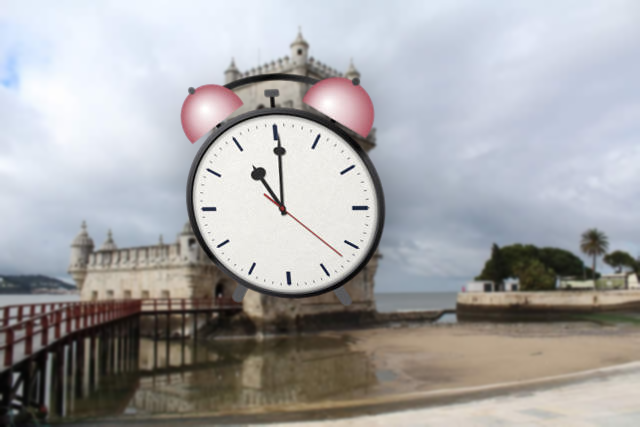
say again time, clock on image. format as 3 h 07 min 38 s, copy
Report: 11 h 00 min 22 s
